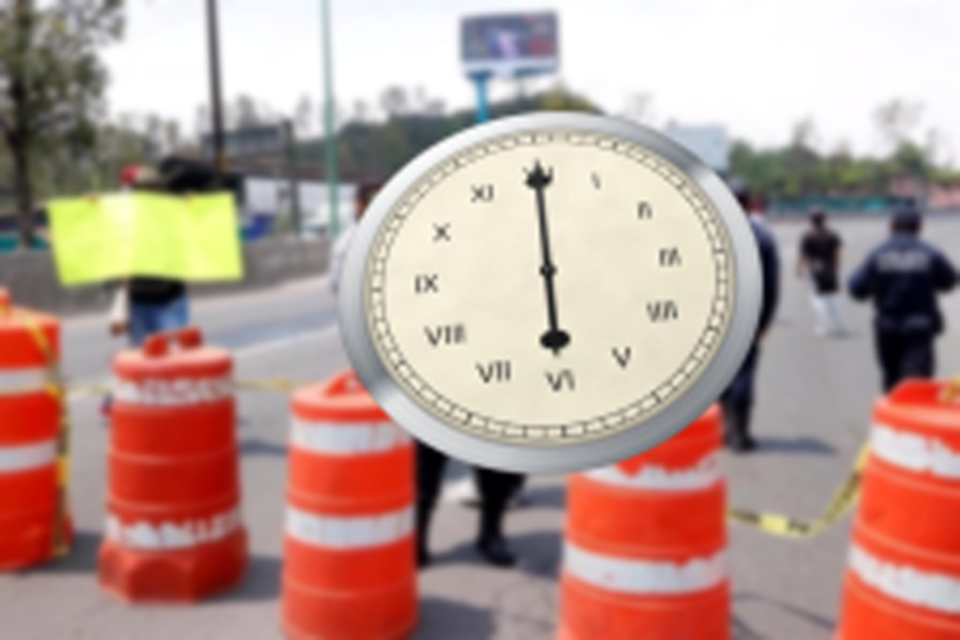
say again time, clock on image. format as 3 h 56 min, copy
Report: 6 h 00 min
